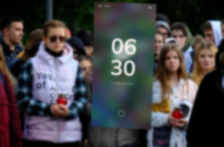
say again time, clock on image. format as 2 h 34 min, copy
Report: 6 h 30 min
